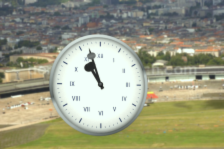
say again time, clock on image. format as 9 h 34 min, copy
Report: 10 h 57 min
